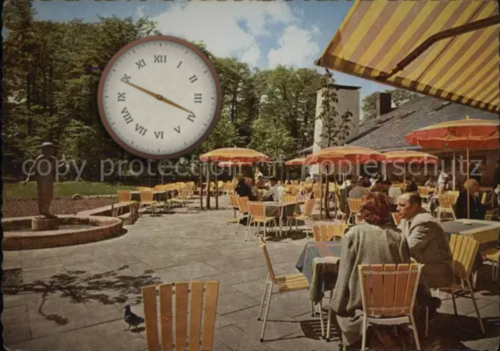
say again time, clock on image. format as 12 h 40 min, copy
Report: 3 h 49 min
